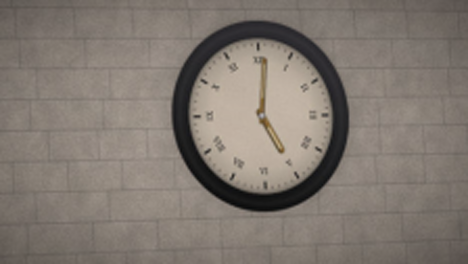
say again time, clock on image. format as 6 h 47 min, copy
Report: 5 h 01 min
